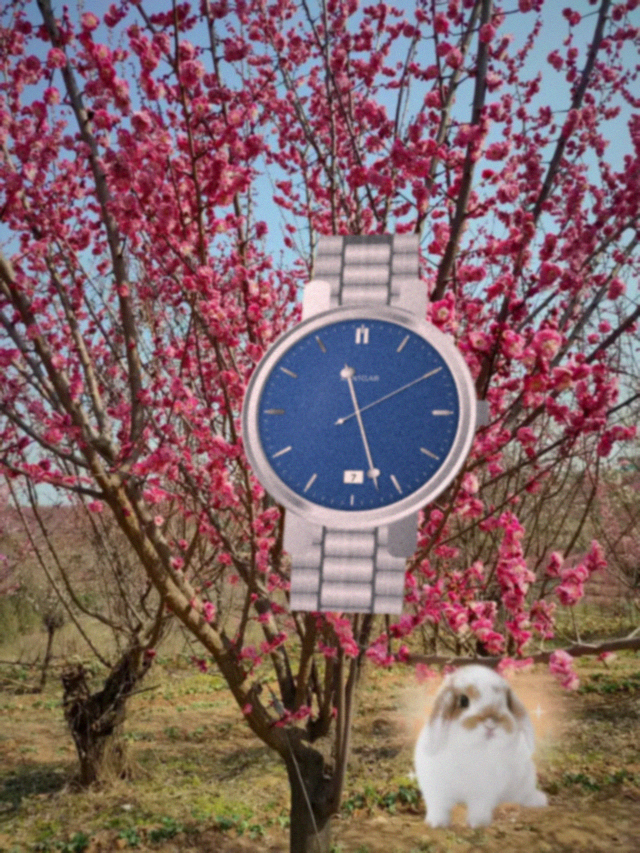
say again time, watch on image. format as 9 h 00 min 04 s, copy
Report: 11 h 27 min 10 s
